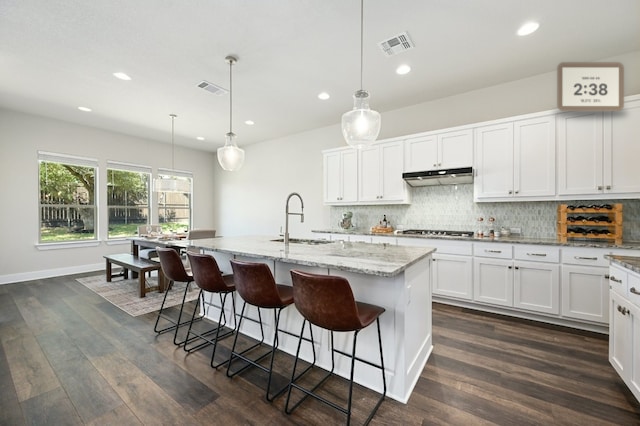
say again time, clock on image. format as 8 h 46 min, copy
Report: 2 h 38 min
